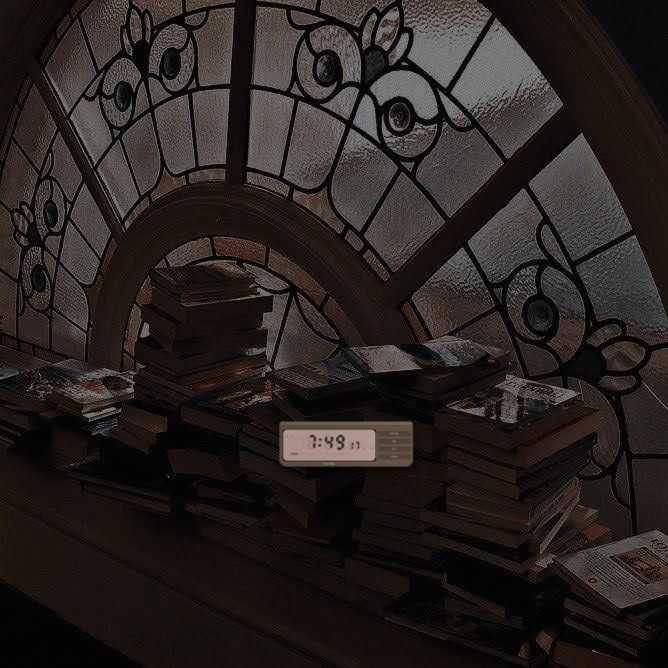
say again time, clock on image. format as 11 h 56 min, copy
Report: 7 h 49 min
